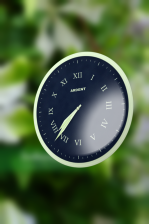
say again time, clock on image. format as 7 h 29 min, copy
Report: 7 h 37 min
